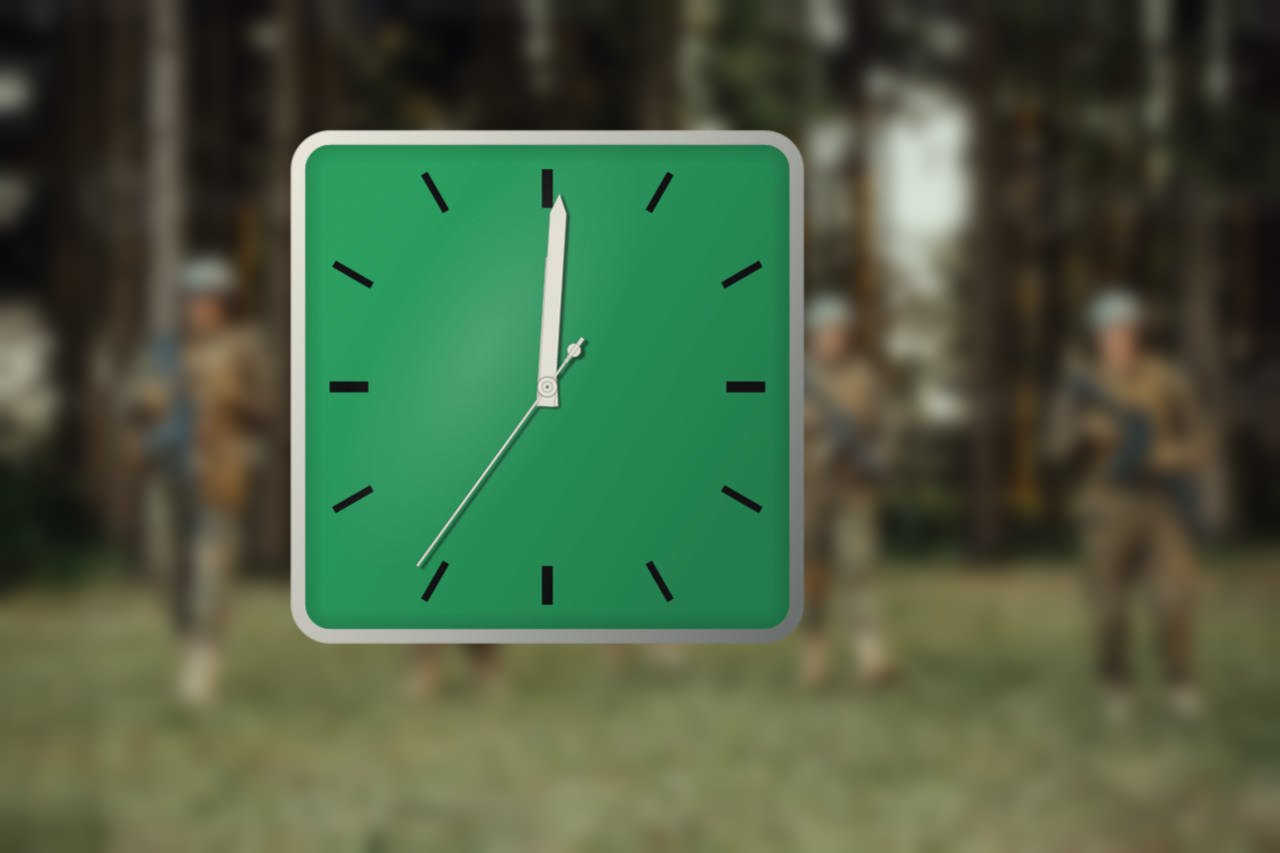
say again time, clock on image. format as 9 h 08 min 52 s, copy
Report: 12 h 00 min 36 s
